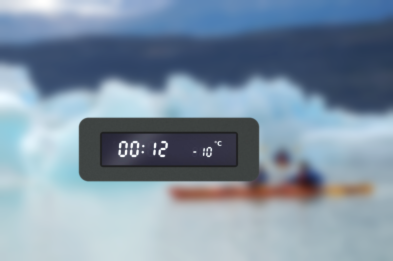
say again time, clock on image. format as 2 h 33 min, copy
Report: 0 h 12 min
